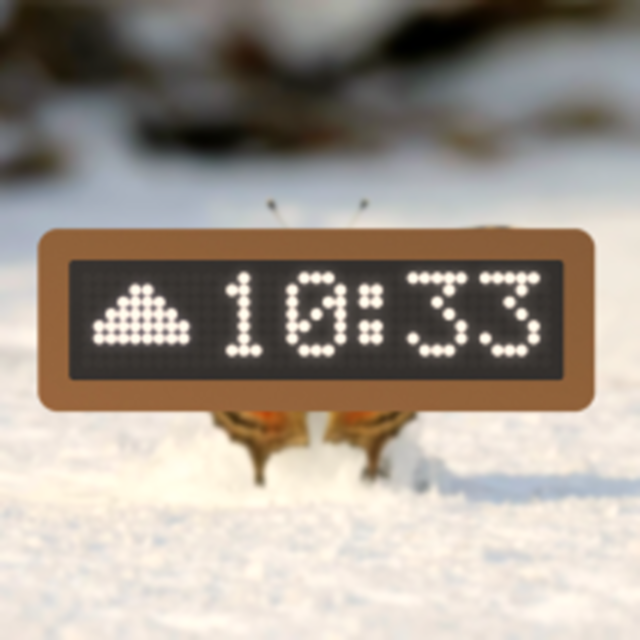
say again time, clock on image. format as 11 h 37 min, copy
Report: 10 h 33 min
